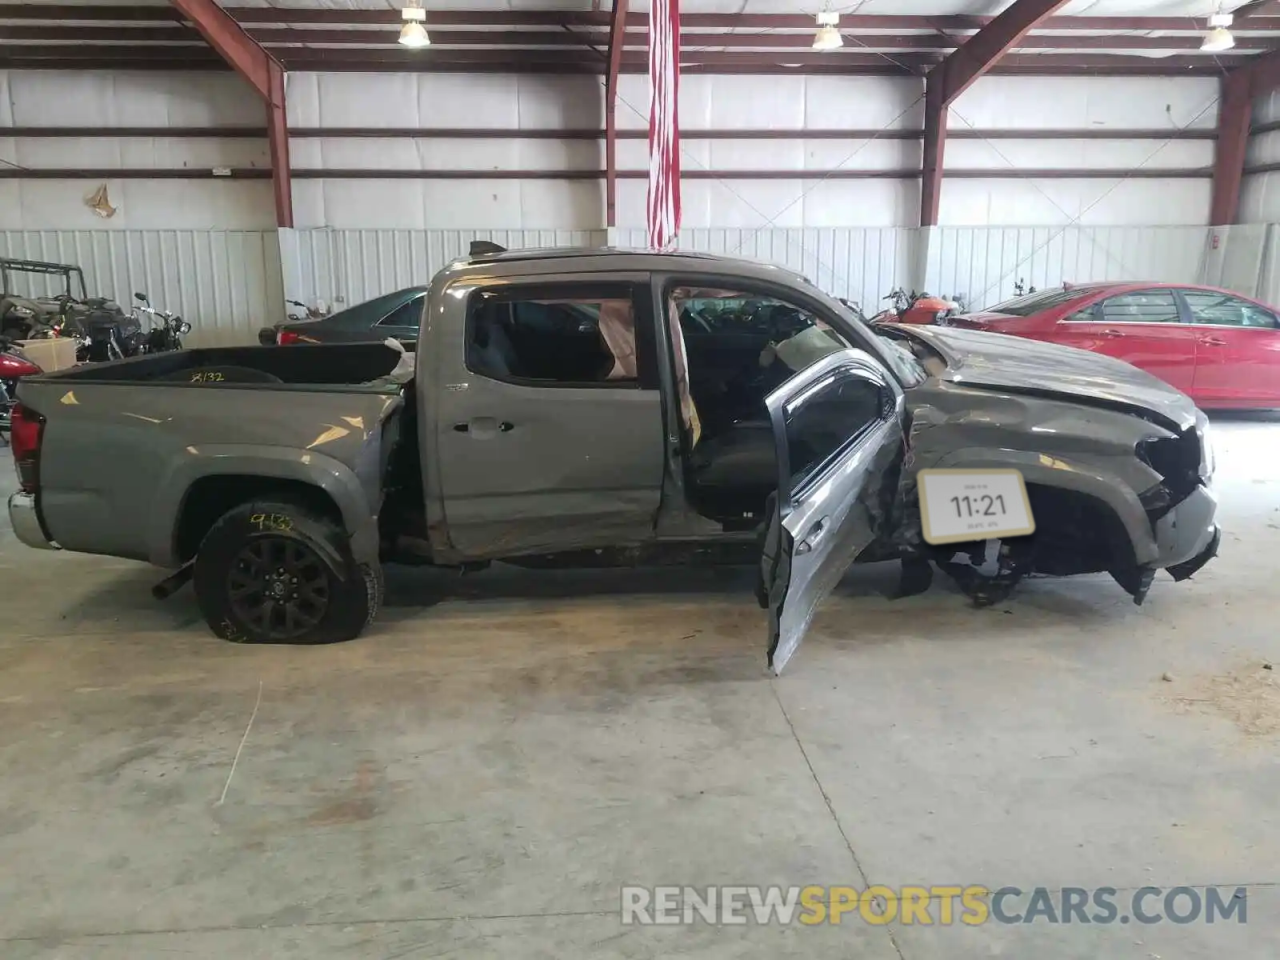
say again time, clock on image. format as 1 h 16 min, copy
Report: 11 h 21 min
